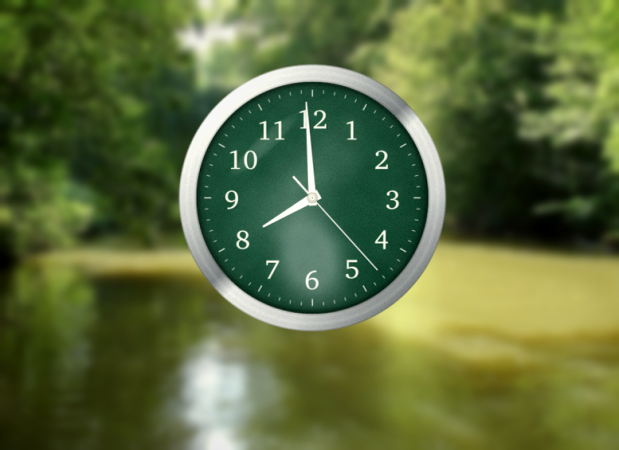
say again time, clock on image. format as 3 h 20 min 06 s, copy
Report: 7 h 59 min 23 s
